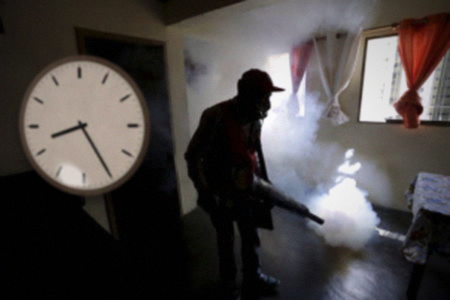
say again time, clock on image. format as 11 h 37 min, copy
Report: 8 h 25 min
